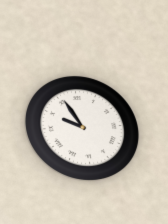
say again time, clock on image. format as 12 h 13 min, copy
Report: 9 h 56 min
